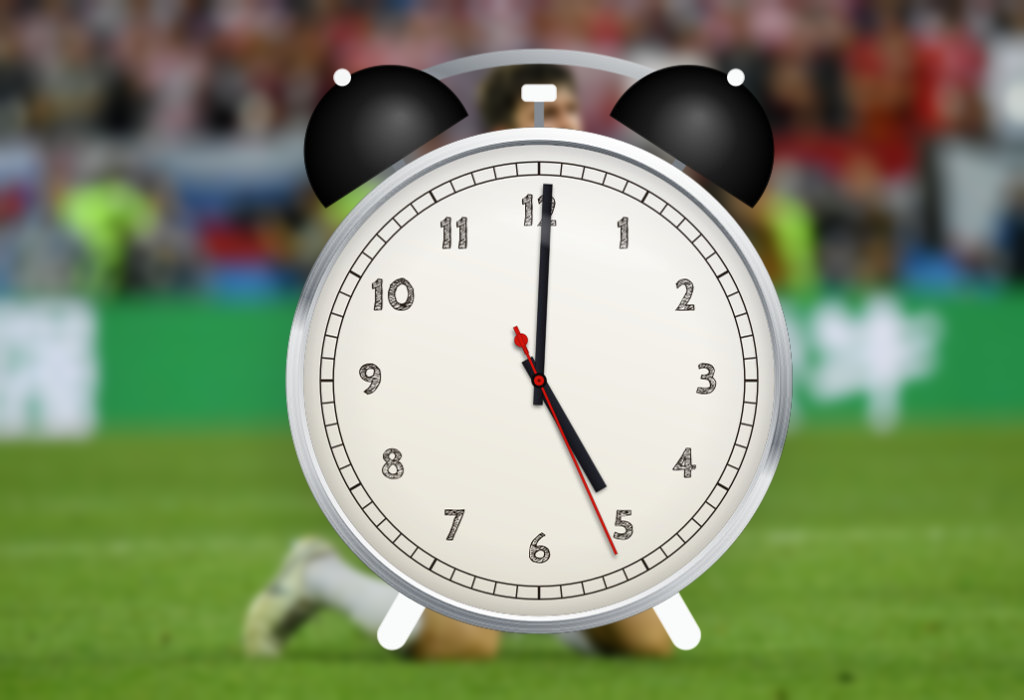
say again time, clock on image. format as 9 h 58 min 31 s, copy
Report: 5 h 00 min 26 s
